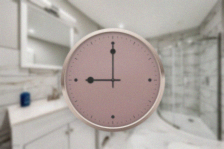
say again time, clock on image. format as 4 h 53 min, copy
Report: 9 h 00 min
